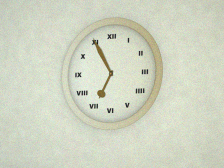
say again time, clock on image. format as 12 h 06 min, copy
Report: 6 h 55 min
